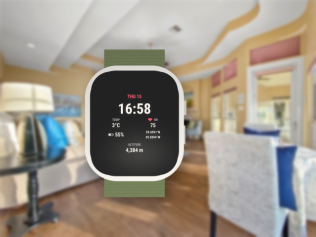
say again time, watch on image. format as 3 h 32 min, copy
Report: 16 h 58 min
